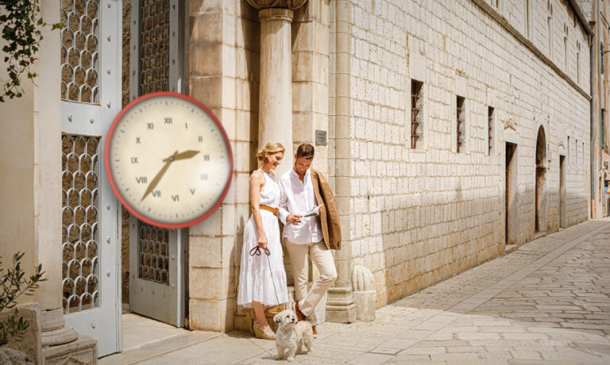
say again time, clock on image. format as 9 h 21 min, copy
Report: 2 h 37 min
